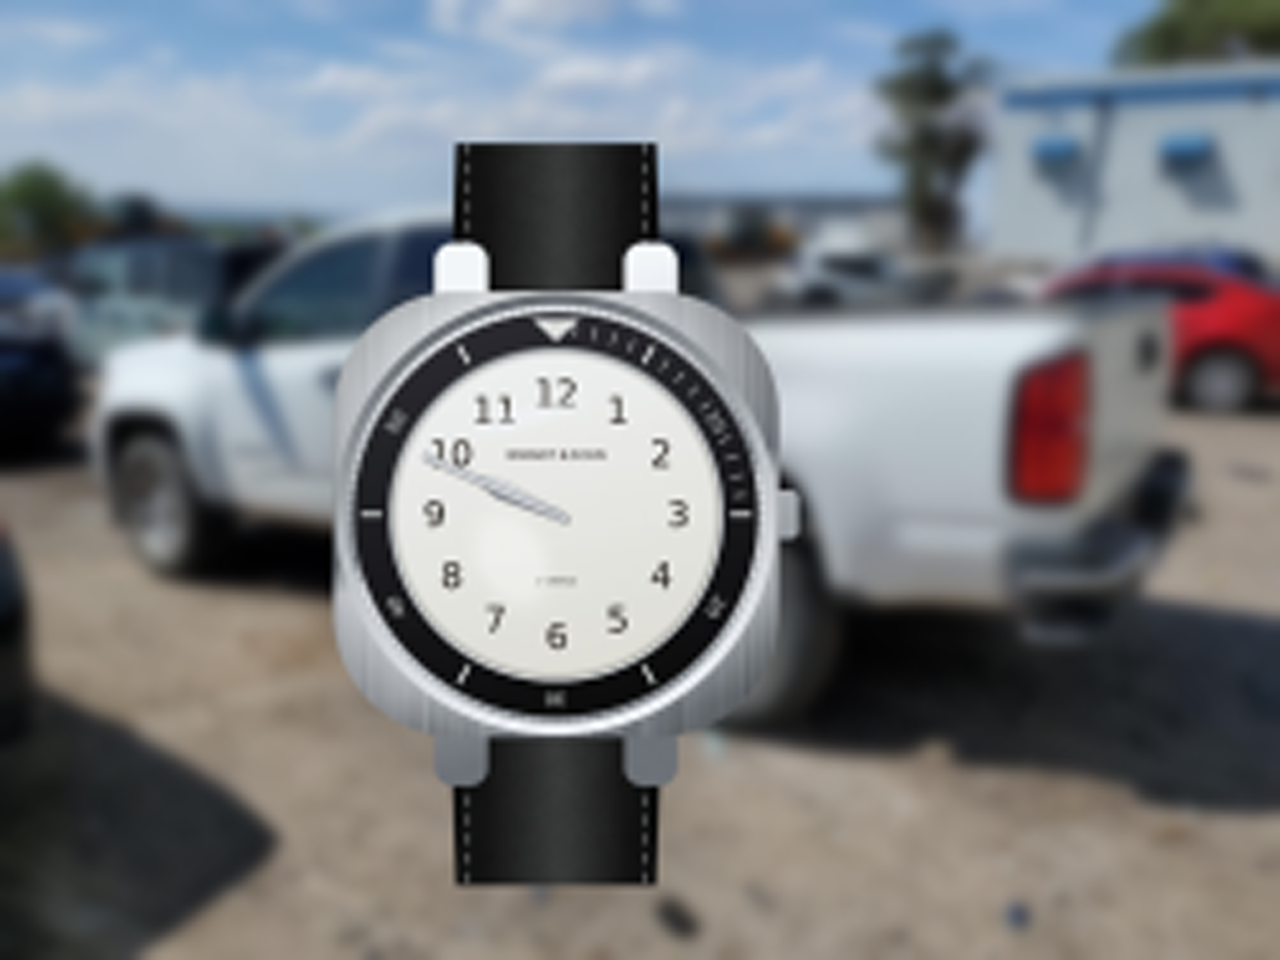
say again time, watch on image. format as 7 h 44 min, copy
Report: 9 h 49 min
